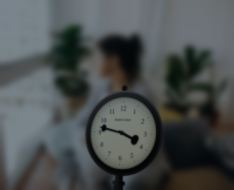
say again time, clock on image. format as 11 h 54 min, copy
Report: 3 h 47 min
